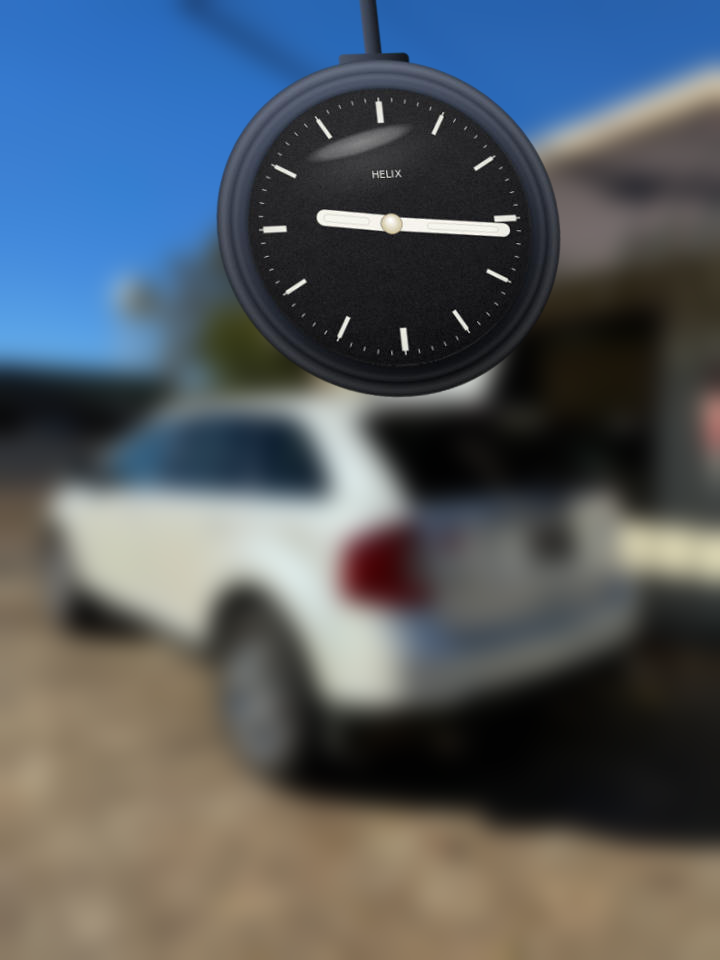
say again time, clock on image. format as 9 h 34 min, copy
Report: 9 h 16 min
